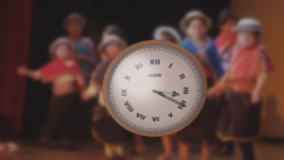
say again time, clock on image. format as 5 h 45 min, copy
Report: 3 h 20 min
